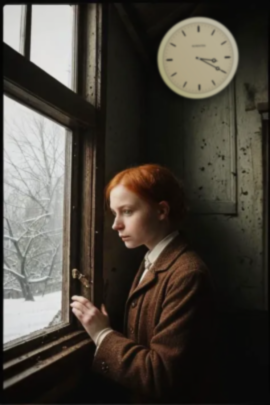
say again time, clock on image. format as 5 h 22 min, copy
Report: 3 h 20 min
